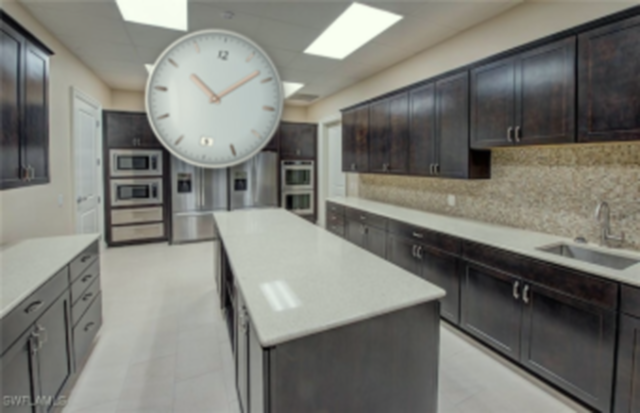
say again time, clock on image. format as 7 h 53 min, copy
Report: 10 h 08 min
